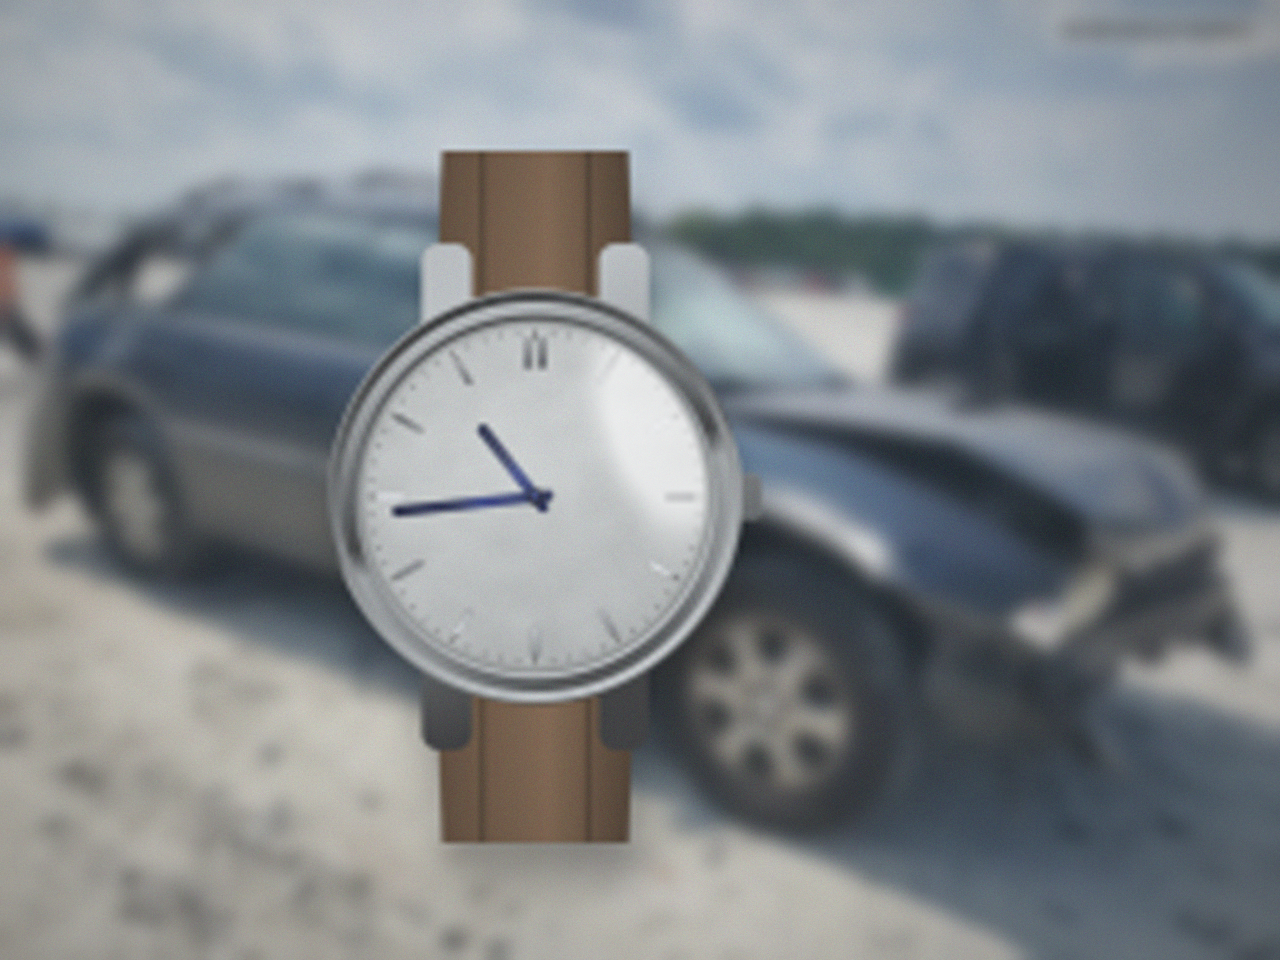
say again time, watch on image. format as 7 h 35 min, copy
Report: 10 h 44 min
